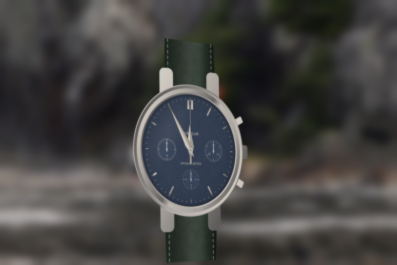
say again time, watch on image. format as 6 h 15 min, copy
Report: 11 h 55 min
